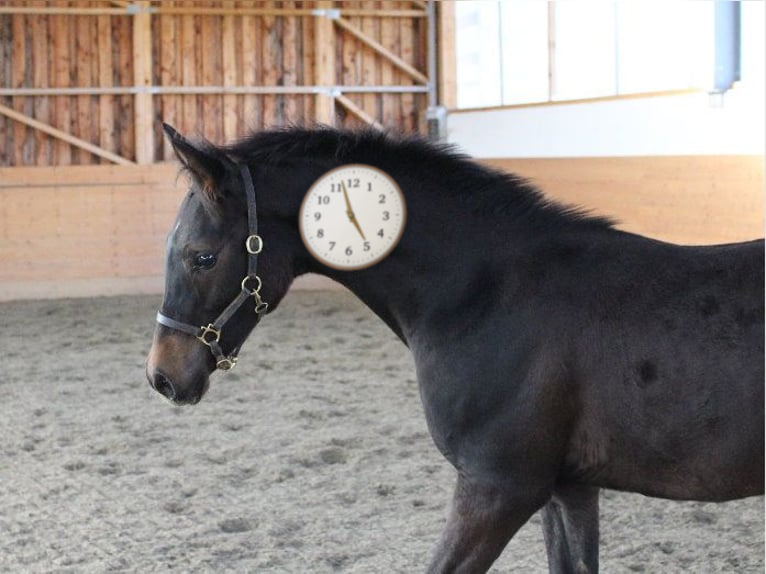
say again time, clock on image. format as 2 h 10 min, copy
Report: 4 h 57 min
